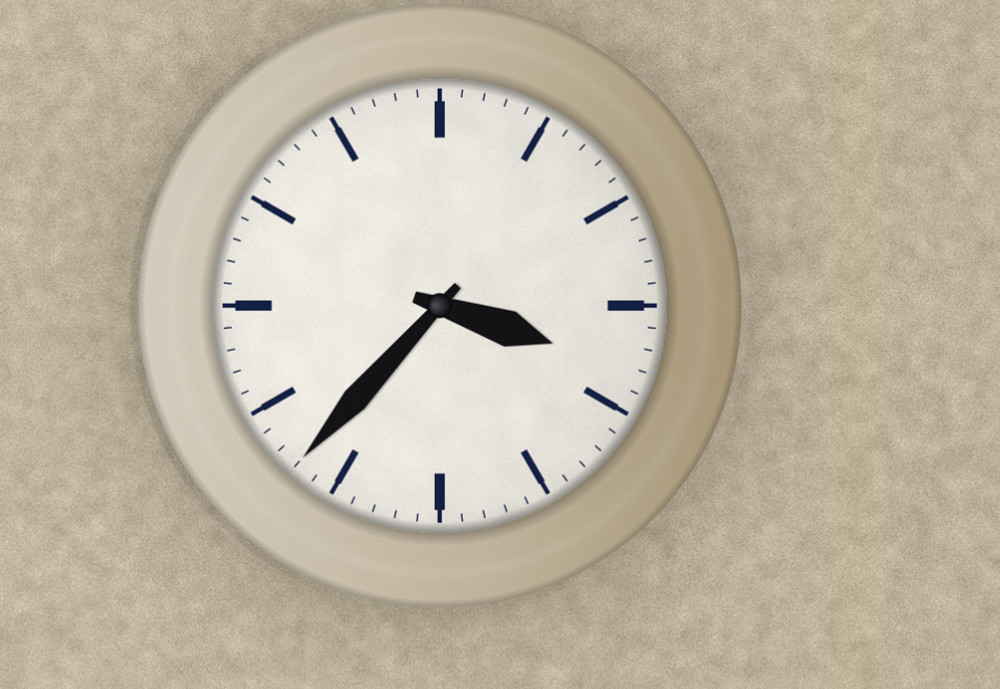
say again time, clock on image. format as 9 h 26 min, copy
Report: 3 h 37 min
